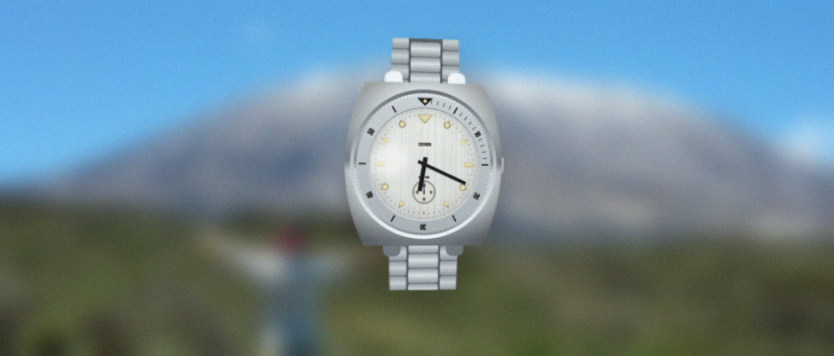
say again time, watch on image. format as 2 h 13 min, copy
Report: 6 h 19 min
